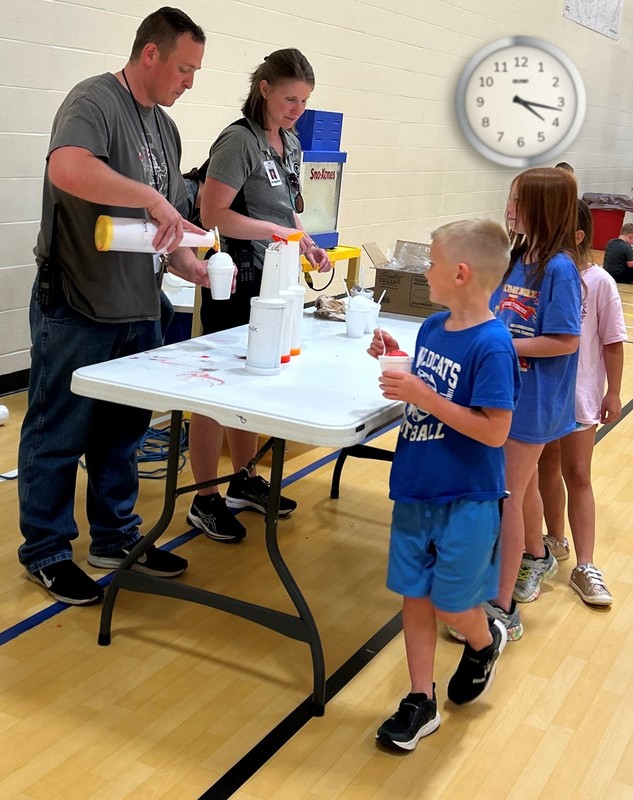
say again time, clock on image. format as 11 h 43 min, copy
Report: 4 h 17 min
